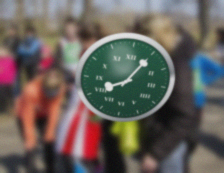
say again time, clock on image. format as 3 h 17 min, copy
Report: 8 h 05 min
